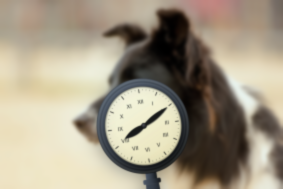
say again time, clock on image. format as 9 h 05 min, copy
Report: 8 h 10 min
